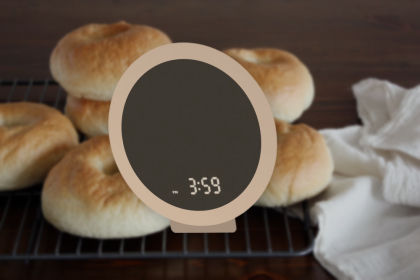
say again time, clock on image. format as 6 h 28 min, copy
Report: 3 h 59 min
